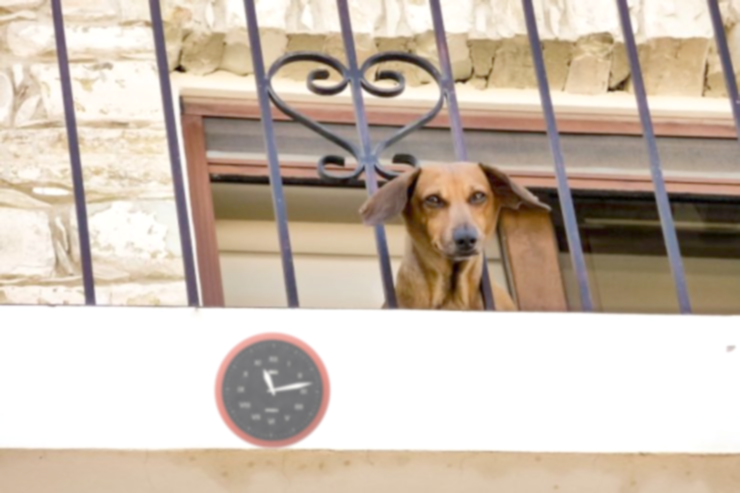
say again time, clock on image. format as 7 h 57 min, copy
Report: 11 h 13 min
